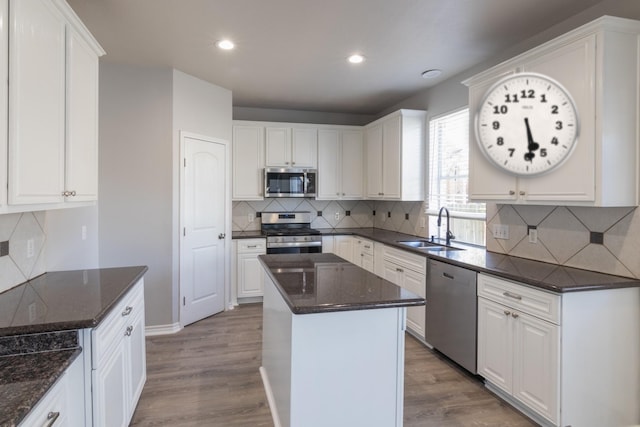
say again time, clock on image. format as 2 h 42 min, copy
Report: 5 h 29 min
